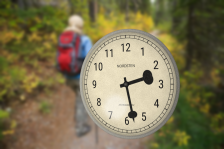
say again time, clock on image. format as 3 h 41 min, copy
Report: 2 h 28 min
